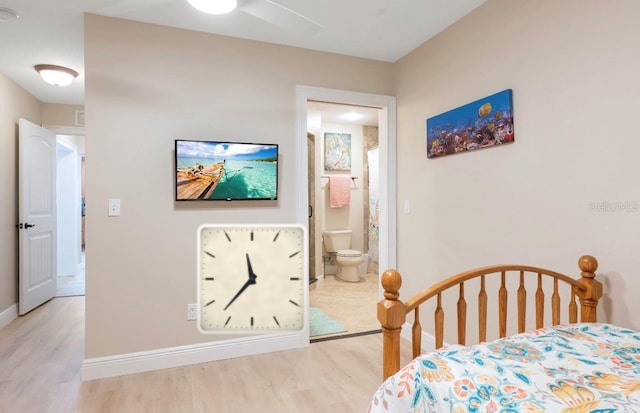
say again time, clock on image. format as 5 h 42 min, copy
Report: 11 h 37 min
